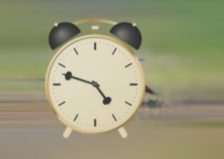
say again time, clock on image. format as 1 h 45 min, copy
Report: 4 h 48 min
